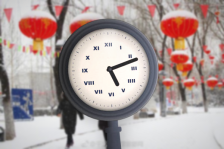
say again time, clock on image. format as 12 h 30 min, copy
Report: 5 h 12 min
